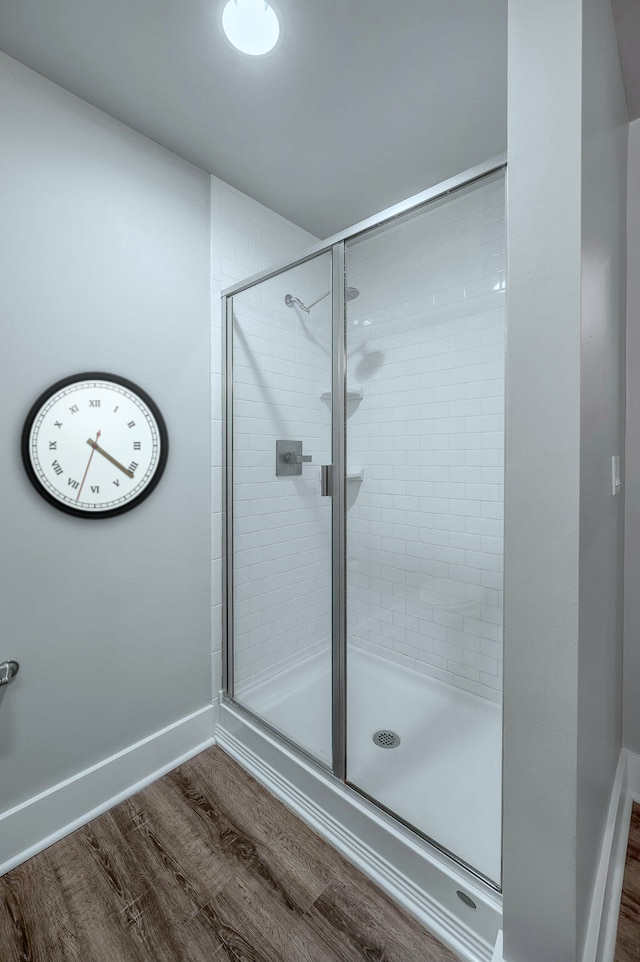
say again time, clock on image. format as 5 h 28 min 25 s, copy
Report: 4 h 21 min 33 s
